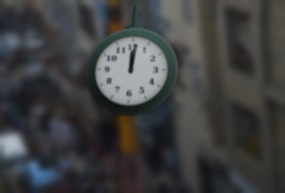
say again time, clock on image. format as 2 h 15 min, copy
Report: 12 h 01 min
